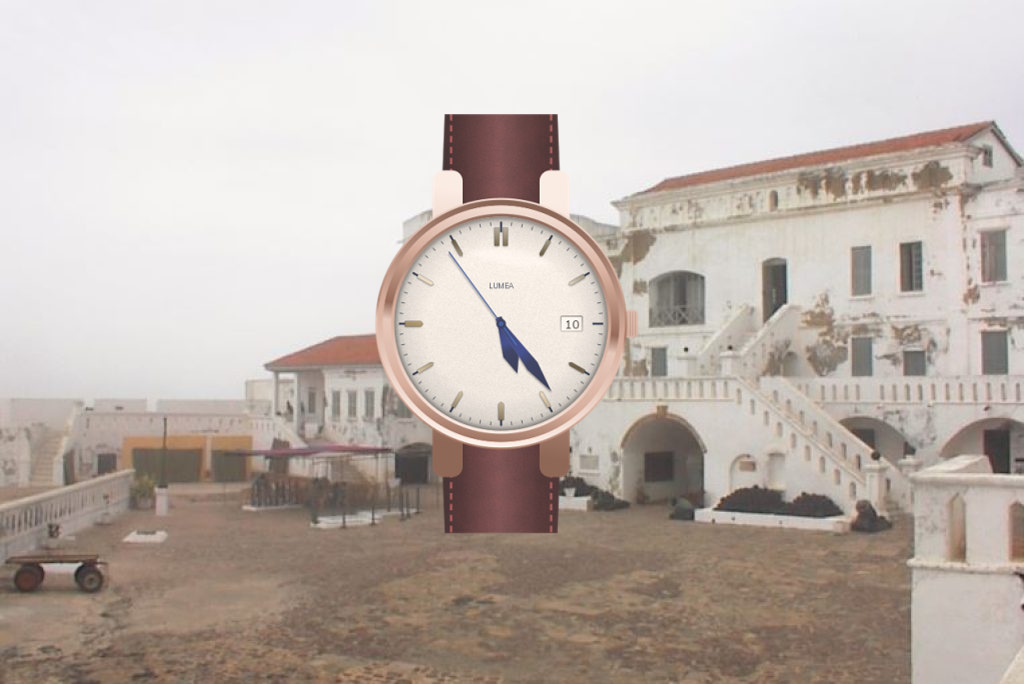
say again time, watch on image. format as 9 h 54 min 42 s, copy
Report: 5 h 23 min 54 s
